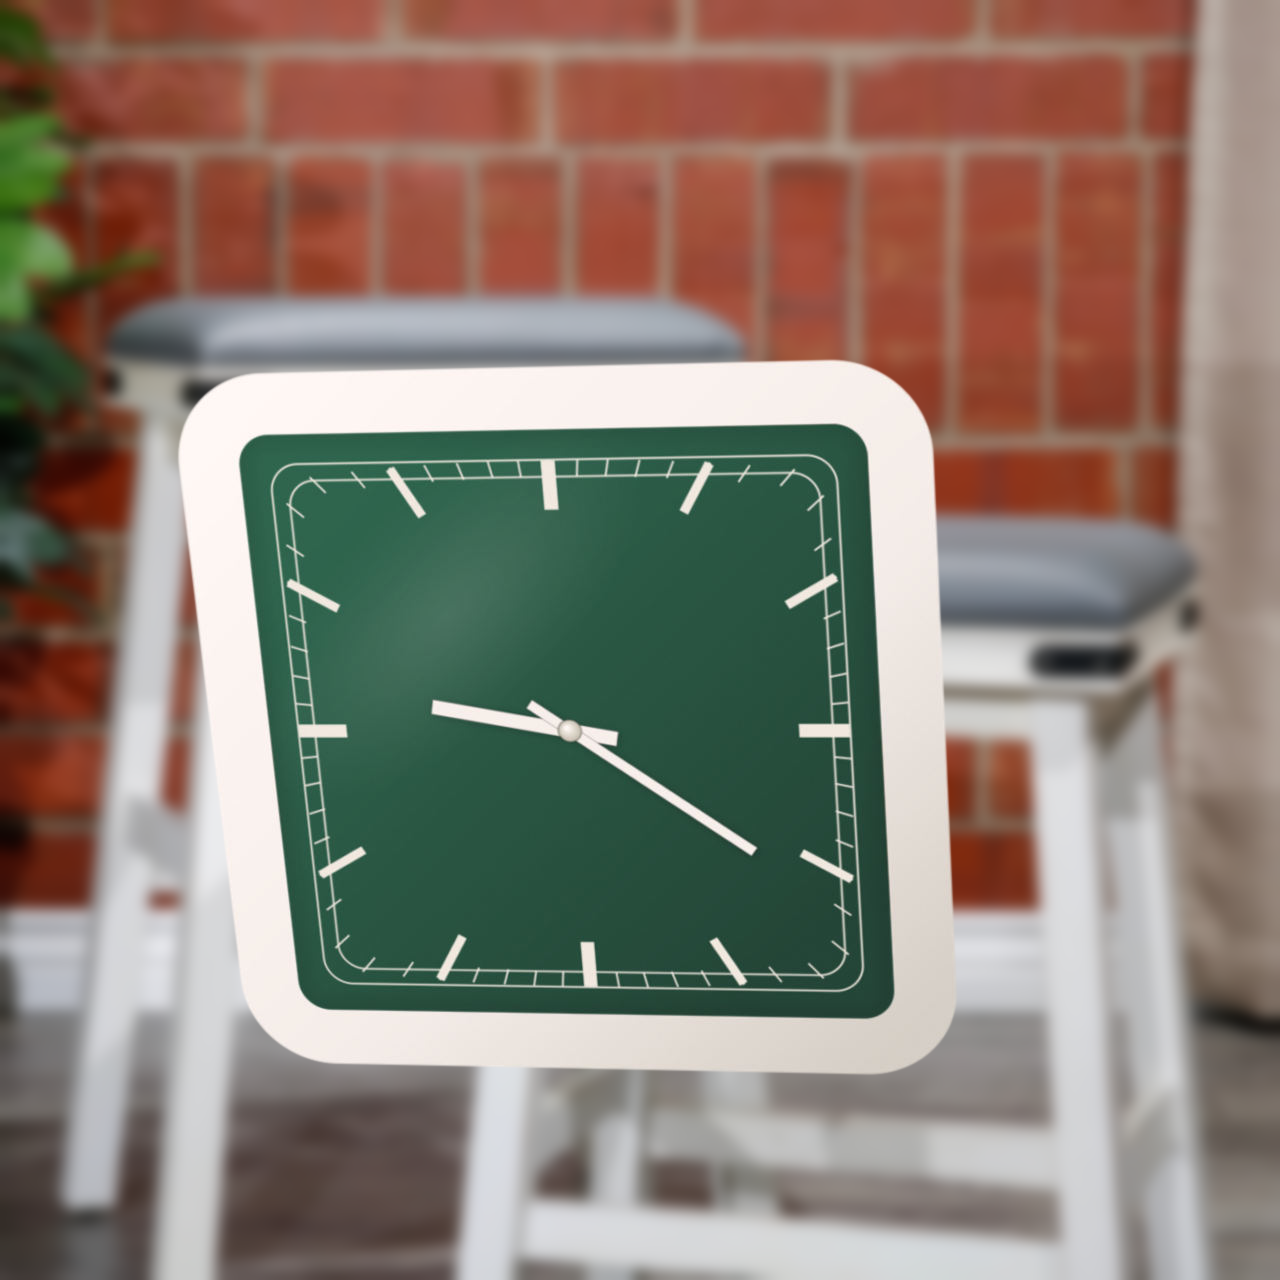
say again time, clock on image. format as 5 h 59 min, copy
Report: 9 h 21 min
